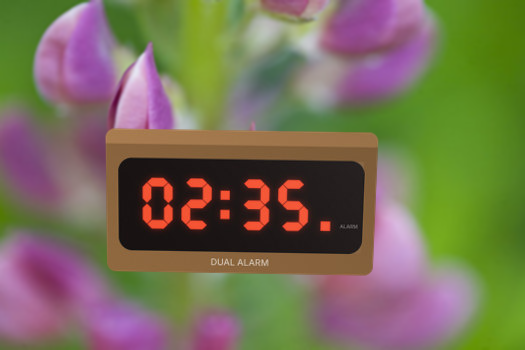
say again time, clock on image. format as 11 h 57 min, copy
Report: 2 h 35 min
